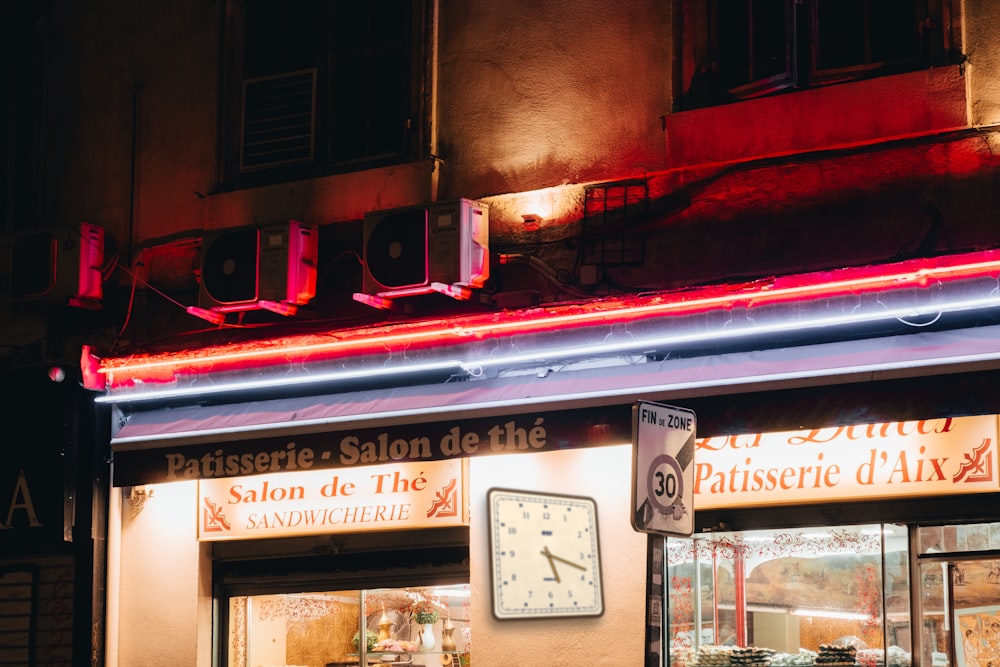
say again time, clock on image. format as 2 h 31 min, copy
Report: 5 h 18 min
